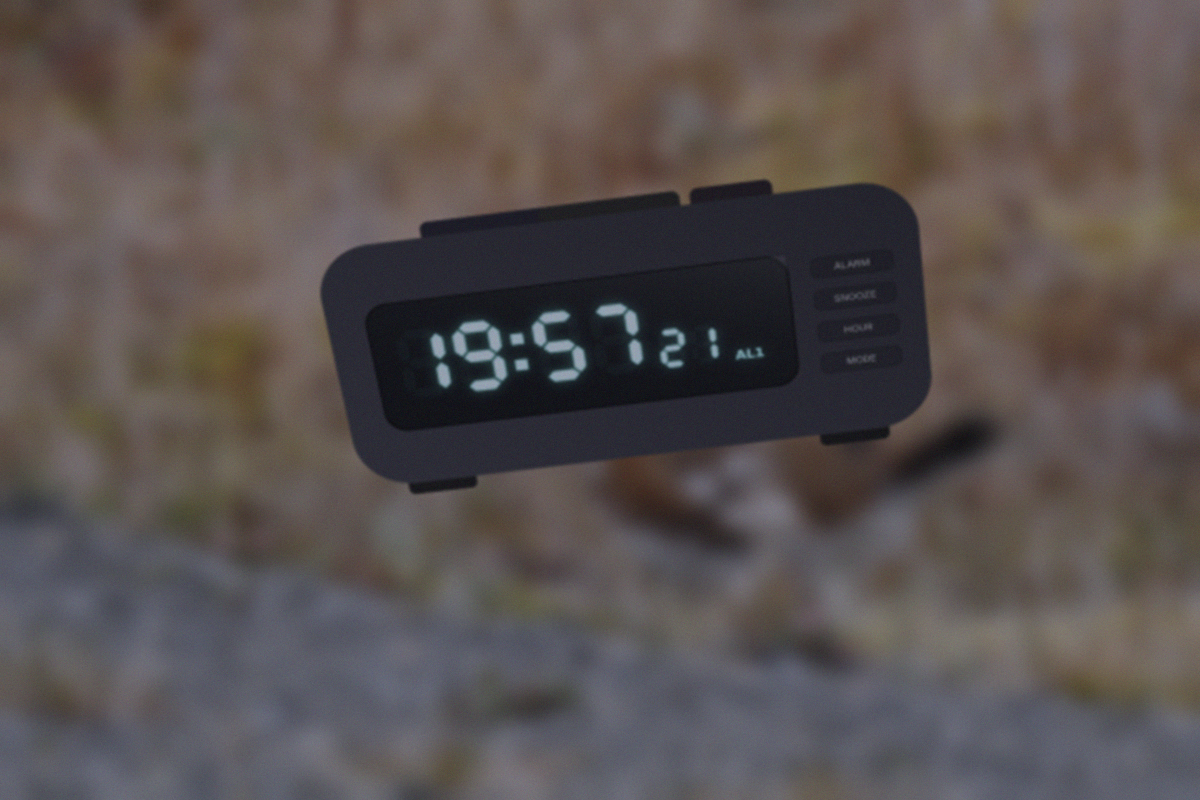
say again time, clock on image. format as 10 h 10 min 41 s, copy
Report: 19 h 57 min 21 s
